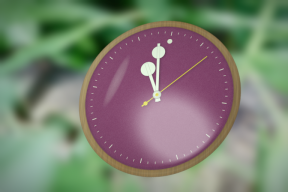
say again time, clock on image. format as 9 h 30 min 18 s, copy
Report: 10 h 58 min 07 s
